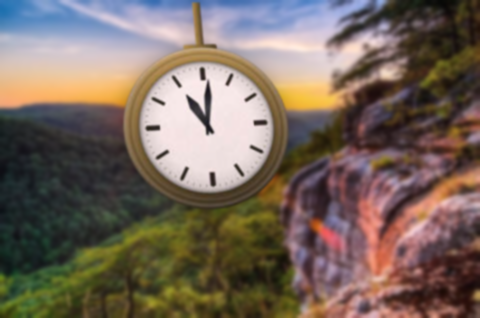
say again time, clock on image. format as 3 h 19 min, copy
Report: 11 h 01 min
